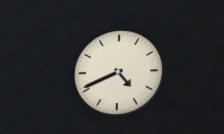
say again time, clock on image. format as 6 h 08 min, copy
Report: 4 h 41 min
